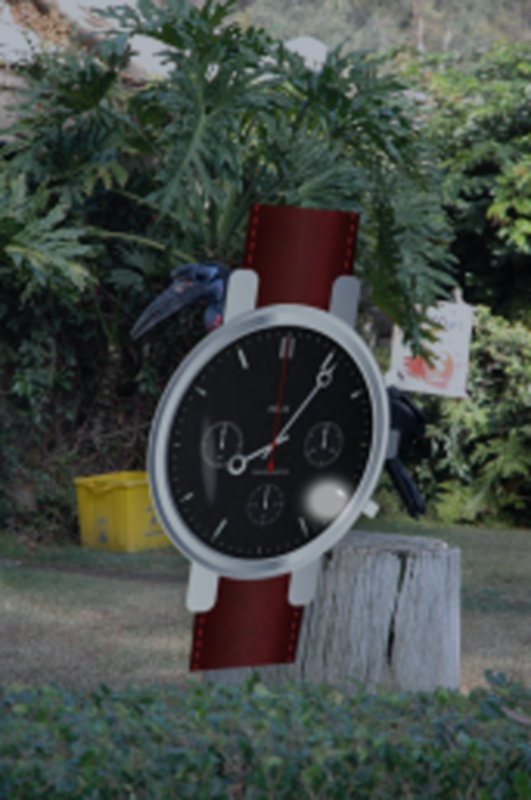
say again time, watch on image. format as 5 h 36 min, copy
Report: 8 h 06 min
